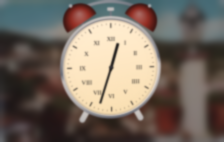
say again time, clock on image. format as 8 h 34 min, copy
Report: 12 h 33 min
